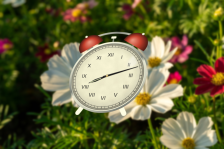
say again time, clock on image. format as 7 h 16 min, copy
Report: 8 h 12 min
